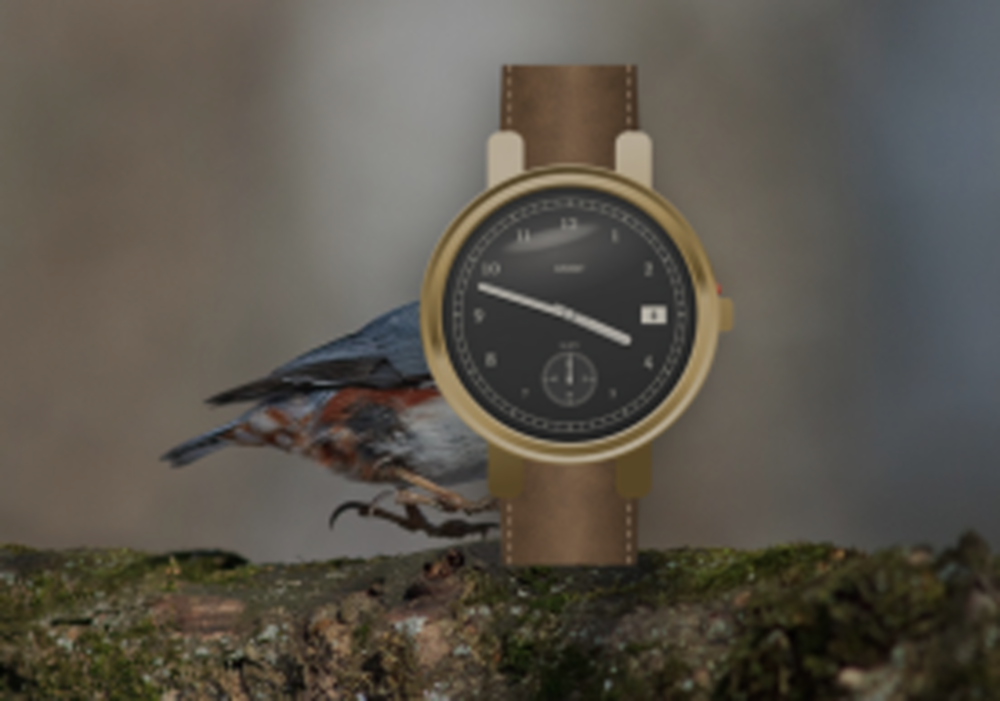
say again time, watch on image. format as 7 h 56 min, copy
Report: 3 h 48 min
